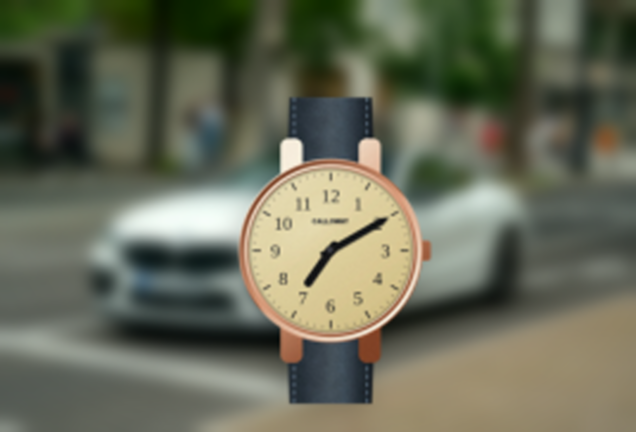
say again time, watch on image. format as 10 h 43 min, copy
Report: 7 h 10 min
